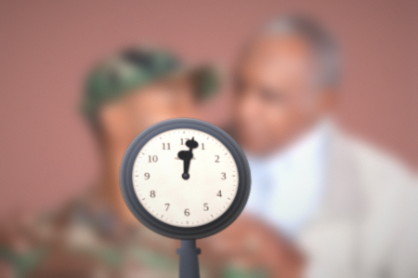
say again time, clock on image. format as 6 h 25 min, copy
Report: 12 h 02 min
